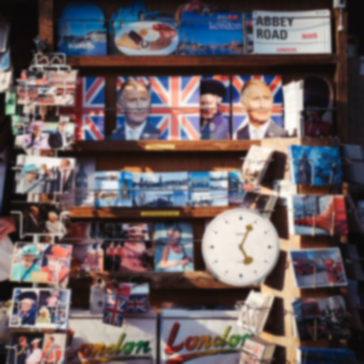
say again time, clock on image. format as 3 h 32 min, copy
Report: 5 h 04 min
